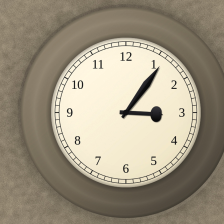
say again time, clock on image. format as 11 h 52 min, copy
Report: 3 h 06 min
